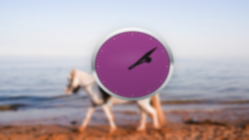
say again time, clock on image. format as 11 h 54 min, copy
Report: 2 h 08 min
